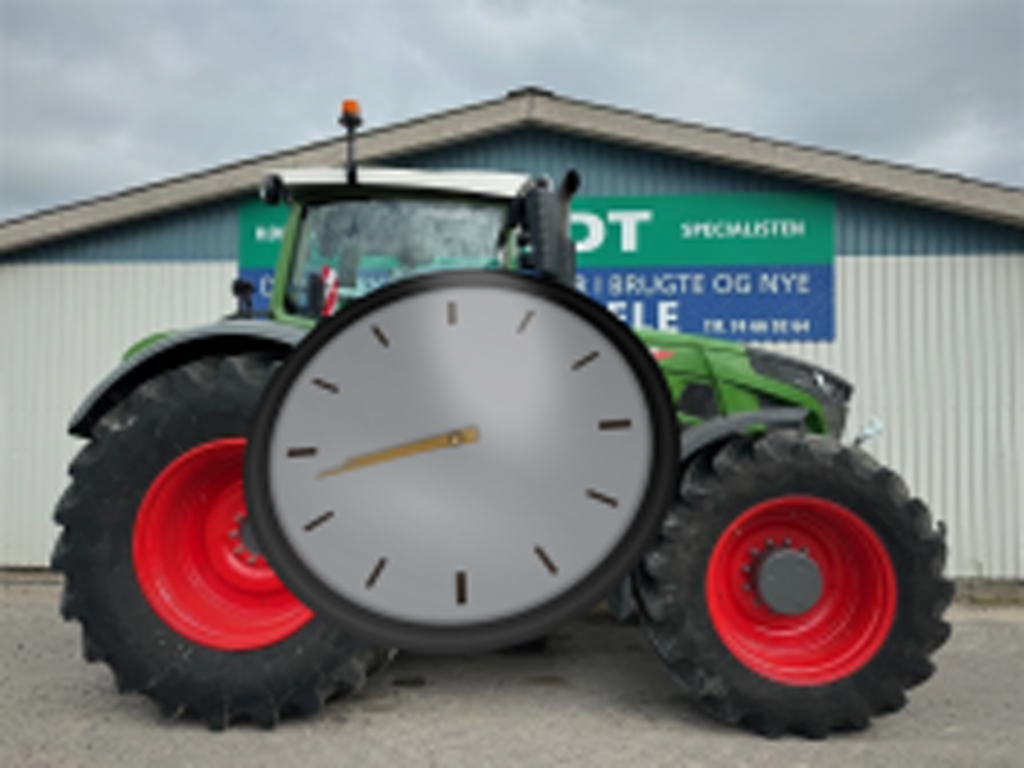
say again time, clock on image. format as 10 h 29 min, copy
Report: 8 h 43 min
